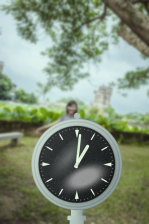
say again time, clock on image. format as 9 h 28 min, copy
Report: 1 h 01 min
